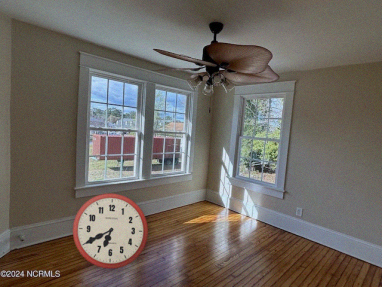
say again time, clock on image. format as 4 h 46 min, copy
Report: 6 h 40 min
